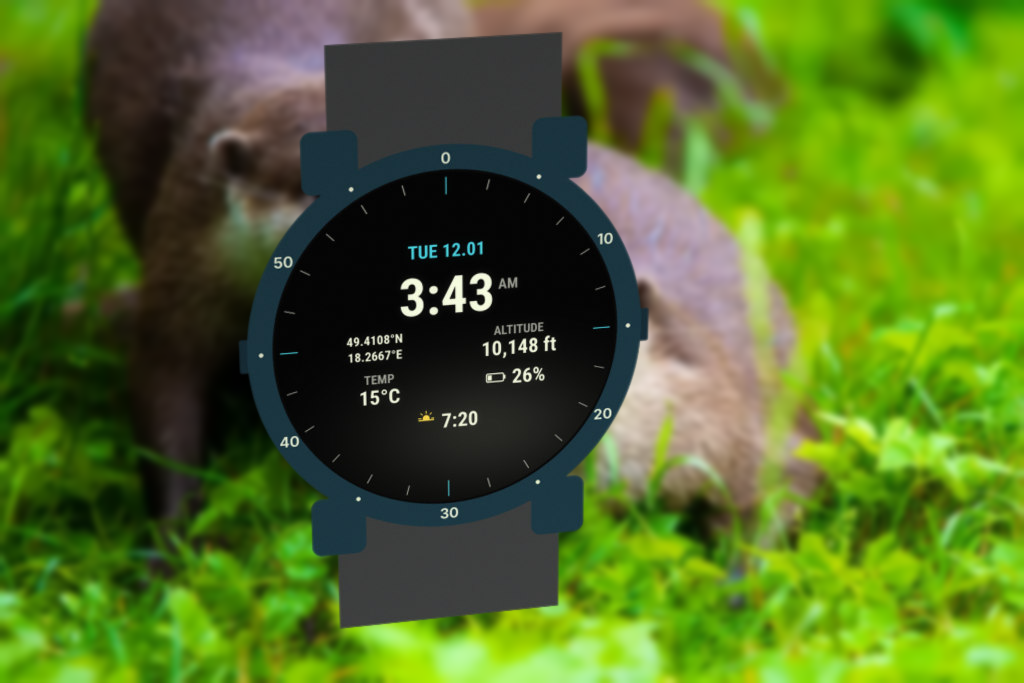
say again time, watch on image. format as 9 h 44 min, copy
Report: 3 h 43 min
